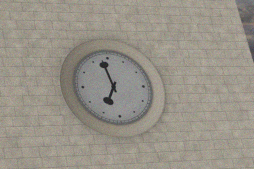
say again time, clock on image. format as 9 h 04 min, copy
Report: 6 h 58 min
